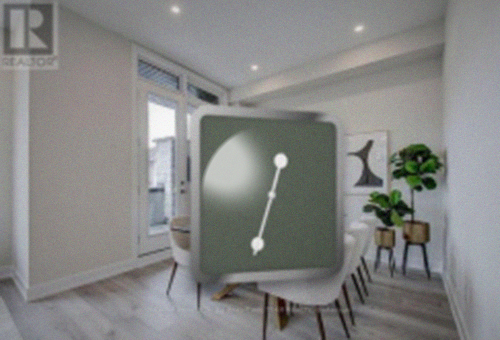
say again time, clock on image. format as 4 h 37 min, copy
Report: 12 h 33 min
